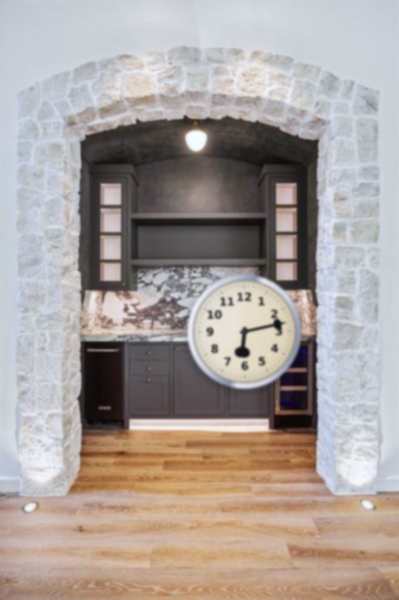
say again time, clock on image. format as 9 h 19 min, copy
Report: 6 h 13 min
